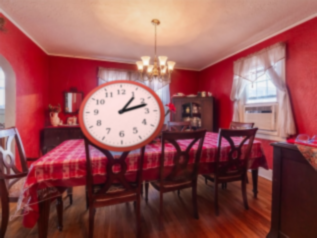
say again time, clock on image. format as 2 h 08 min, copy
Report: 1 h 12 min
